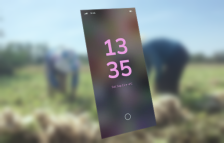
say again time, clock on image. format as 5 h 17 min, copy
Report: 13 h 35 min
